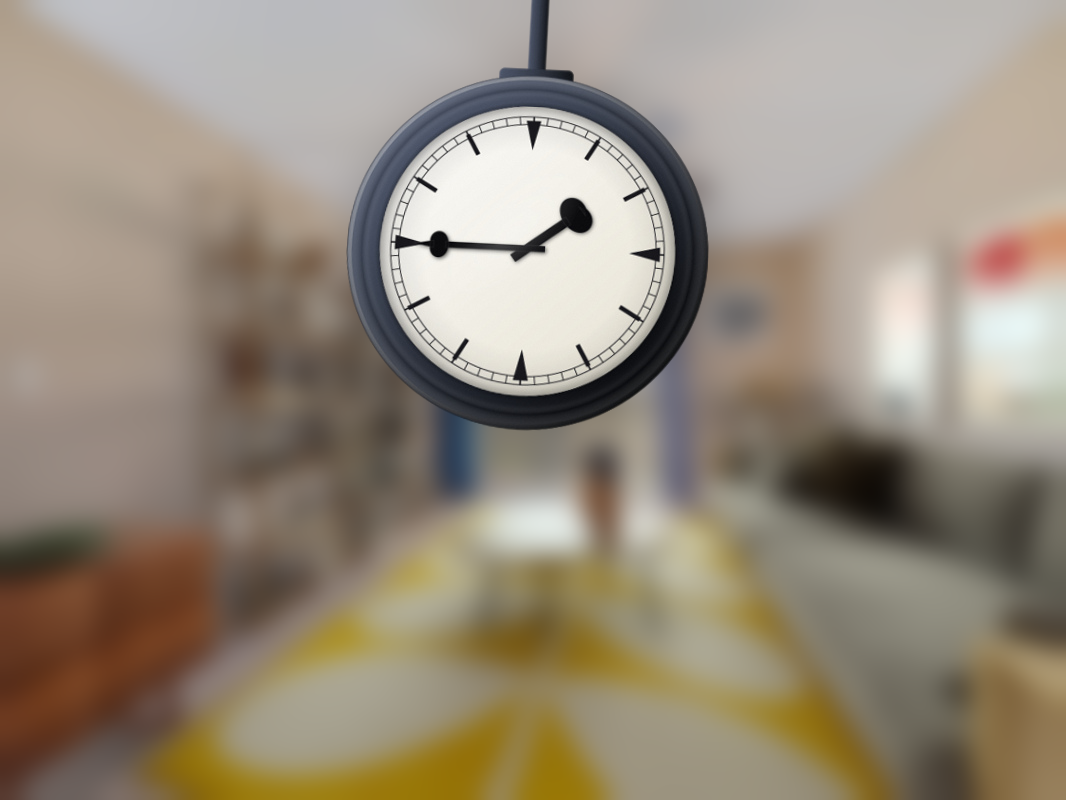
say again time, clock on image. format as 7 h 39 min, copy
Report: 1 h 45 min
